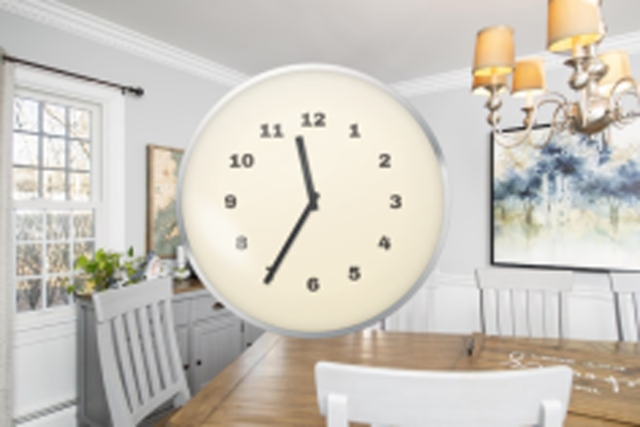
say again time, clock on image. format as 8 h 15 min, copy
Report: 11 h 35 min
